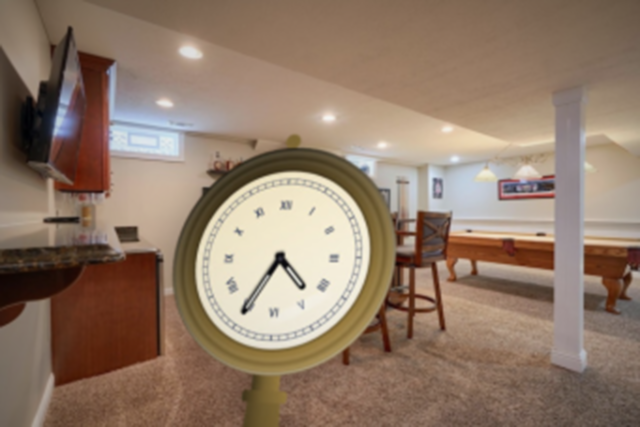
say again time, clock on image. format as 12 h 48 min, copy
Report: 4 h 35 min
